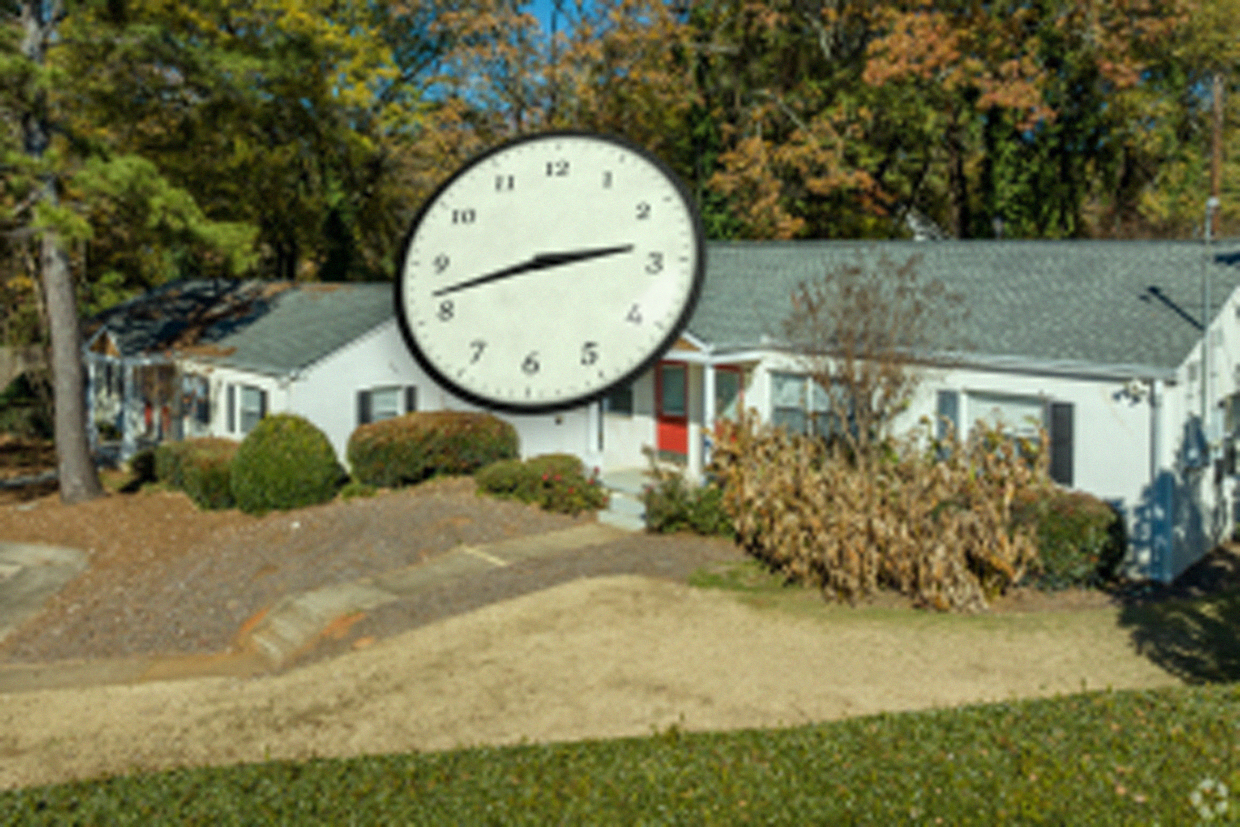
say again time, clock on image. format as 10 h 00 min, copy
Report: 2 h 42 min
